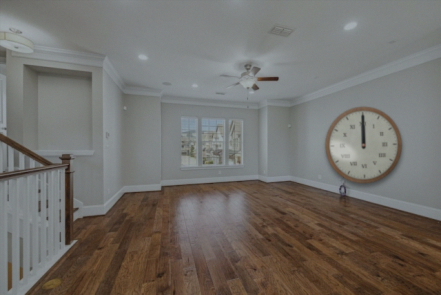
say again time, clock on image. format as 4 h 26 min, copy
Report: 12 h 00 min
